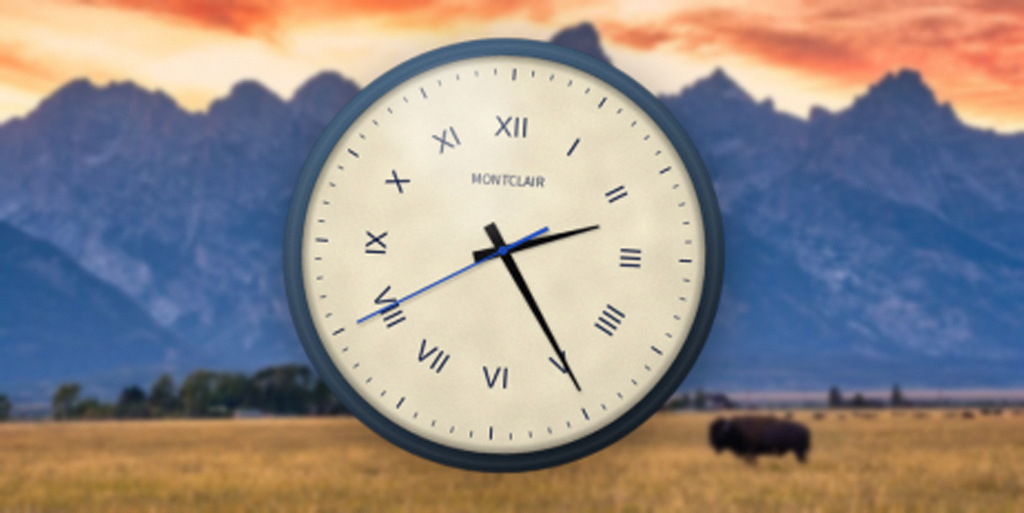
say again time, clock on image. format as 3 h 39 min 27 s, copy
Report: 2 h 24 min 40 s
